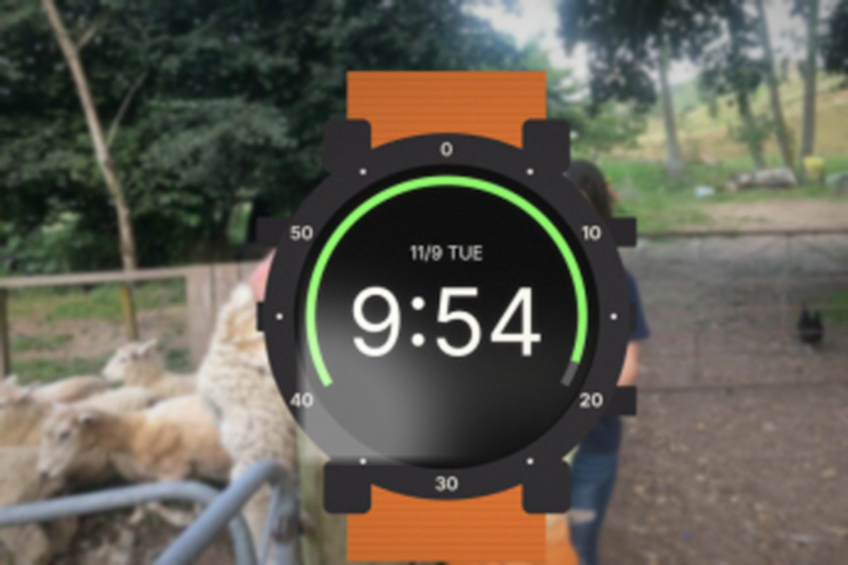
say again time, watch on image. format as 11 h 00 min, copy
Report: 9 h 54 min
